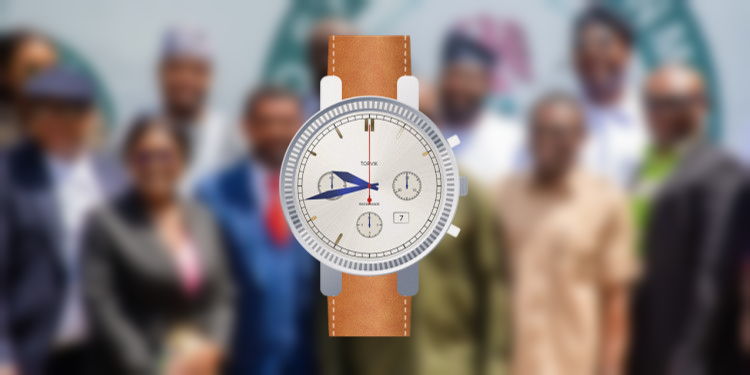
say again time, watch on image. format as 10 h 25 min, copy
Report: 9 h 43 min
